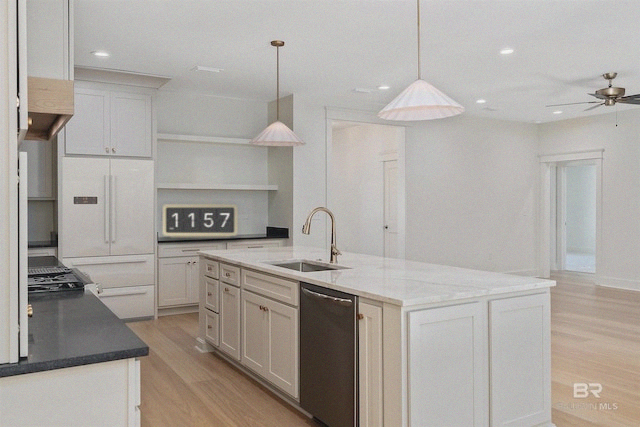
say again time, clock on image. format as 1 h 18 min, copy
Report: 11 h 57 min
